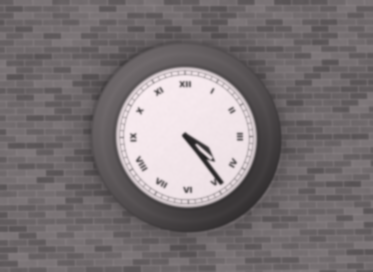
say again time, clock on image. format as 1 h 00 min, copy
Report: 4 h 24 min
